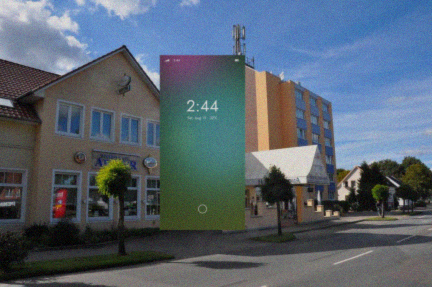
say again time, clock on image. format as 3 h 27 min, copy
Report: 2 h 44 min
